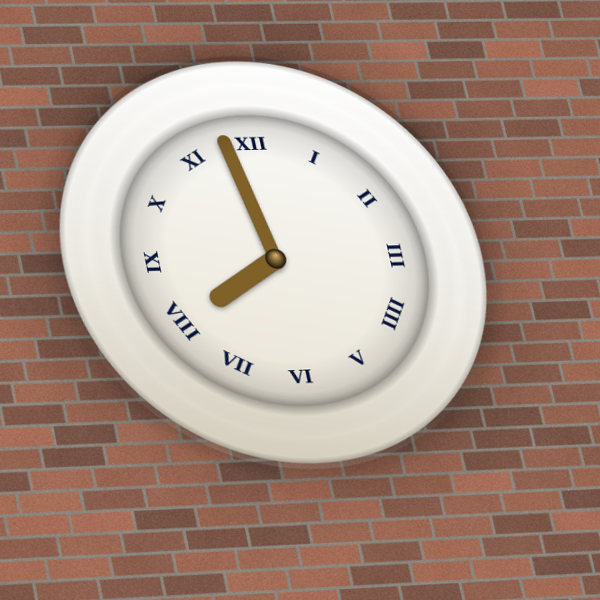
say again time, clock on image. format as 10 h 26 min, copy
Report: 7 h 58 min
